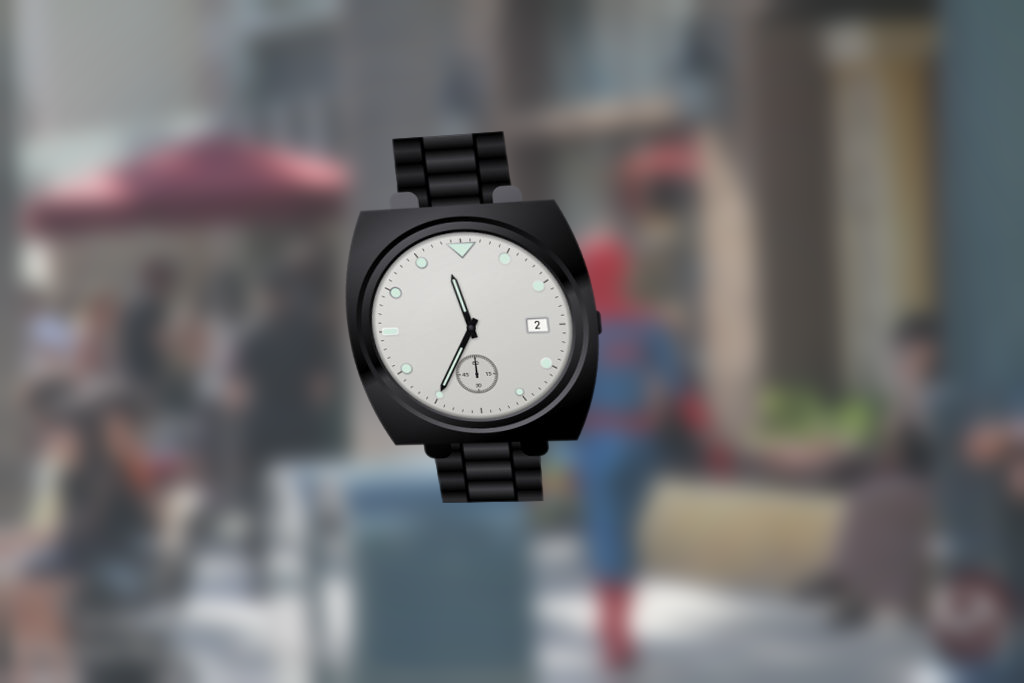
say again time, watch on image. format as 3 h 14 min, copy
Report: 11 h 35 min
